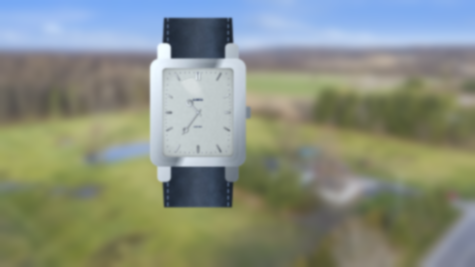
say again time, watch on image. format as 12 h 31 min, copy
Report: 10 h 36 min
